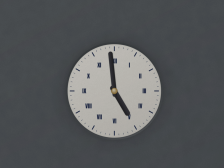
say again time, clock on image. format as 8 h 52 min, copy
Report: 4 h 59 min
